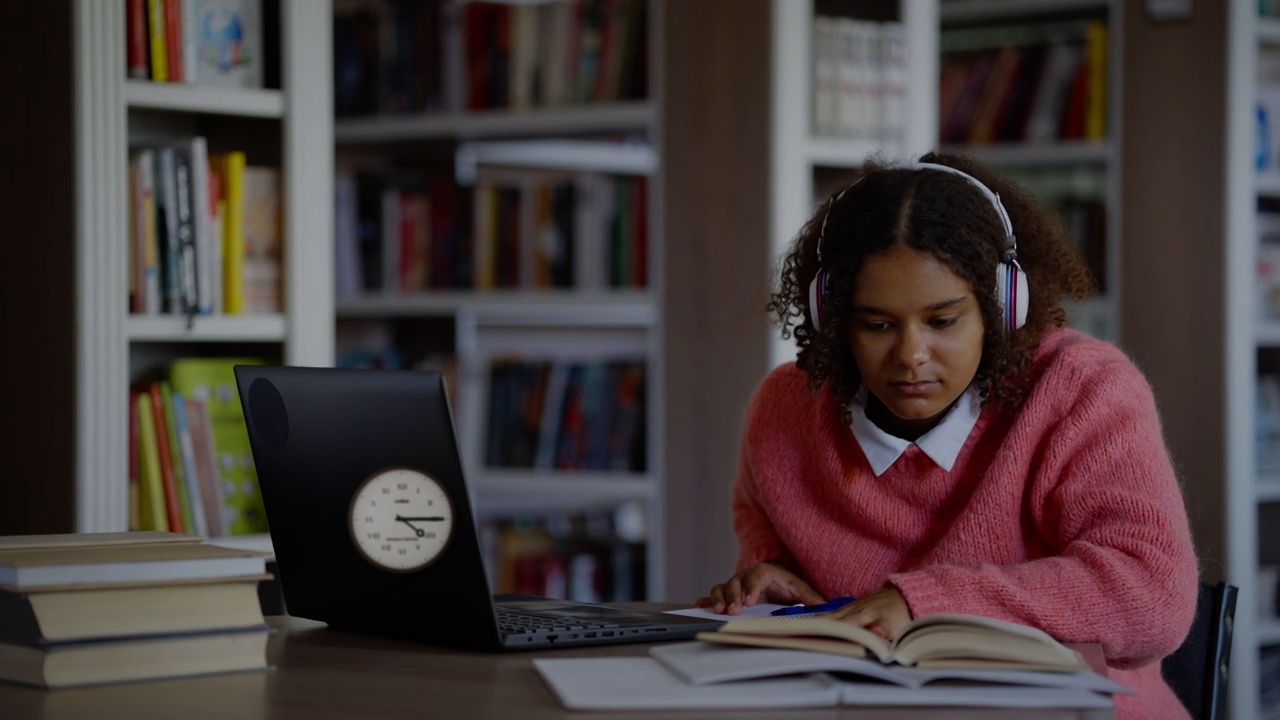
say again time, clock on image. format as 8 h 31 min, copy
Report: 4 h 15 min
